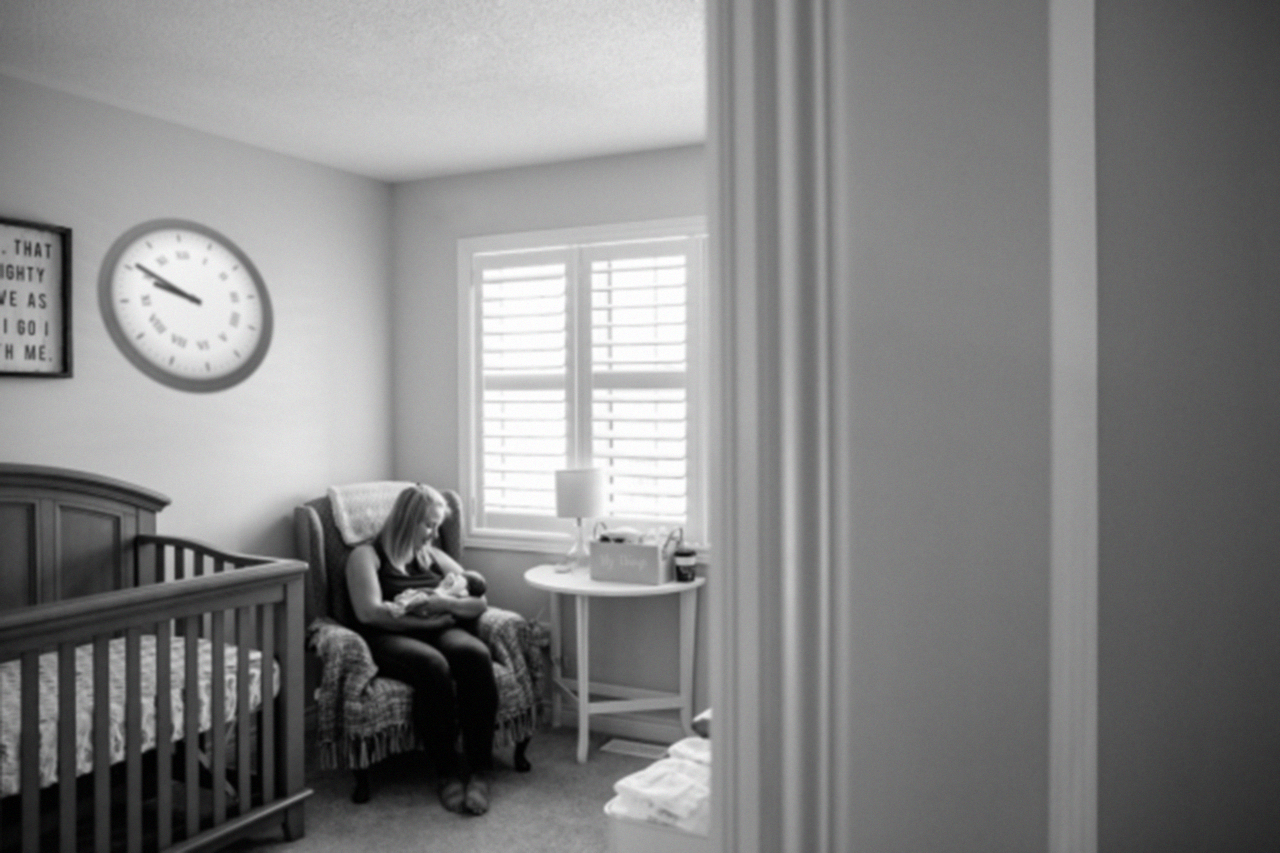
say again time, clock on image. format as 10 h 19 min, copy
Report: 9 h 51 min
